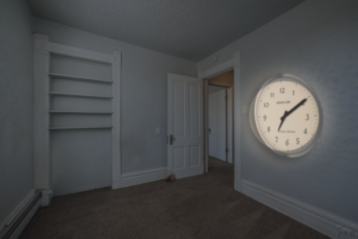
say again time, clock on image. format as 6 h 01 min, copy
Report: 7 h 10 min
